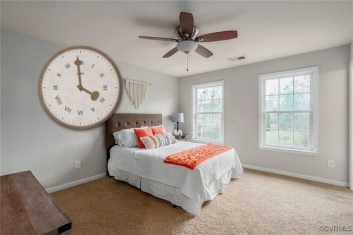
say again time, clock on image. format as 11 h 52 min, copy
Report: 3 h 59 min
